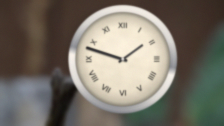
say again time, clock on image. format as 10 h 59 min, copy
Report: 1 h 48 min
